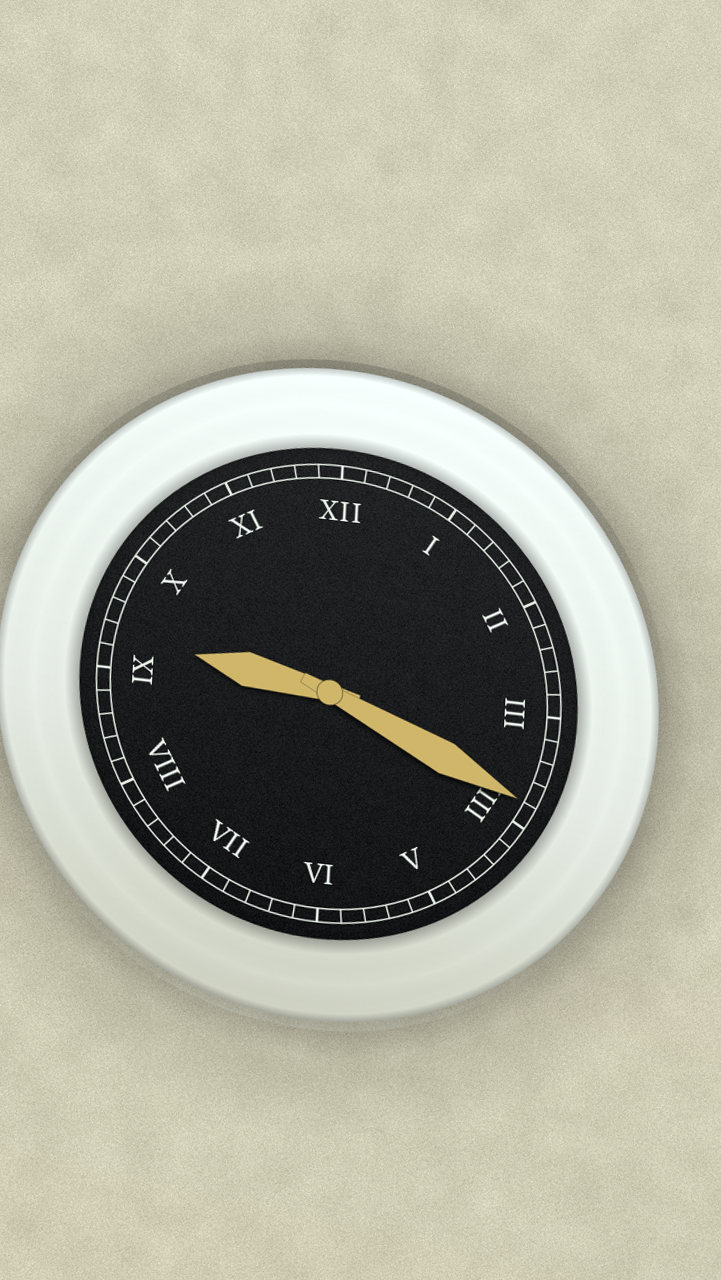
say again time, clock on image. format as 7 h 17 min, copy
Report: 9 h 19 min
